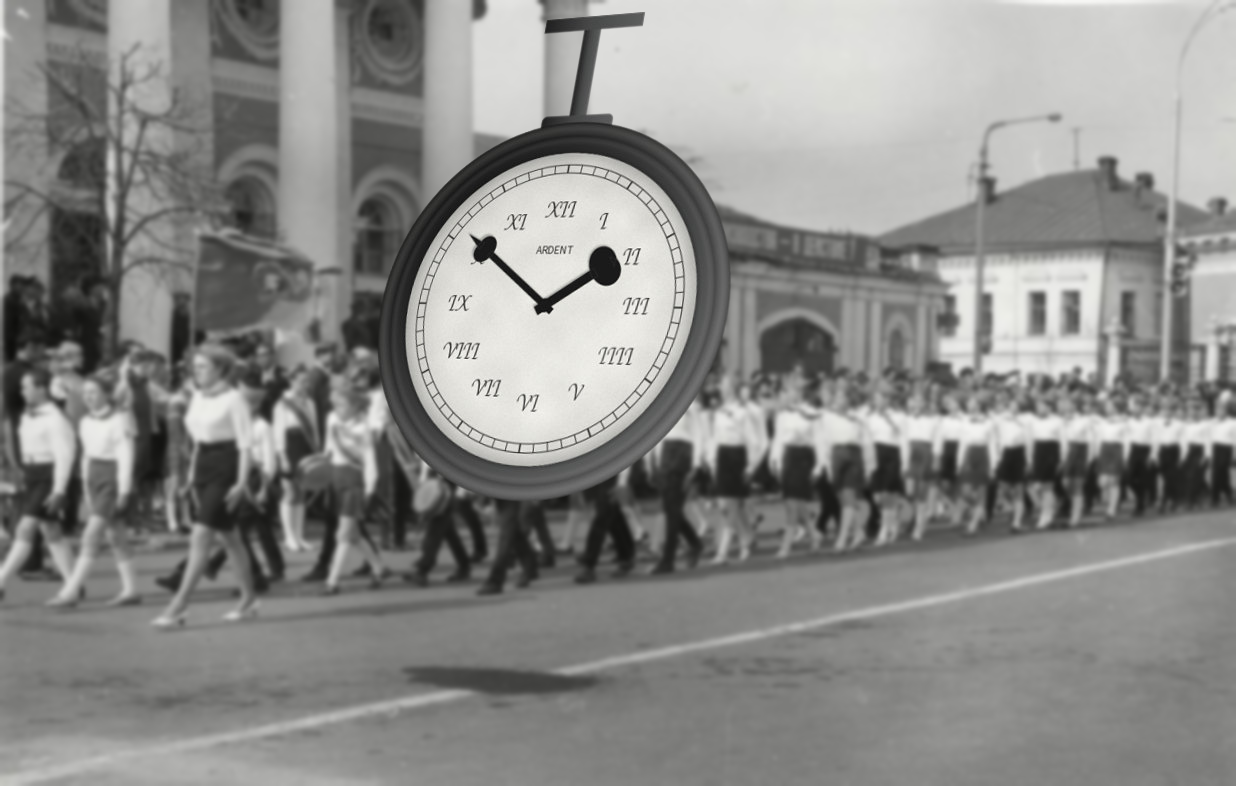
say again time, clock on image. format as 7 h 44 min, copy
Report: 1 h 51 min
